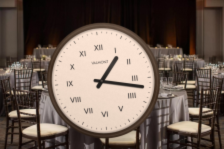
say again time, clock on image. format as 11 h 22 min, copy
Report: 1 h 17 min
